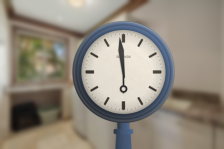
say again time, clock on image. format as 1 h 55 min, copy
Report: 5 h 59 min
